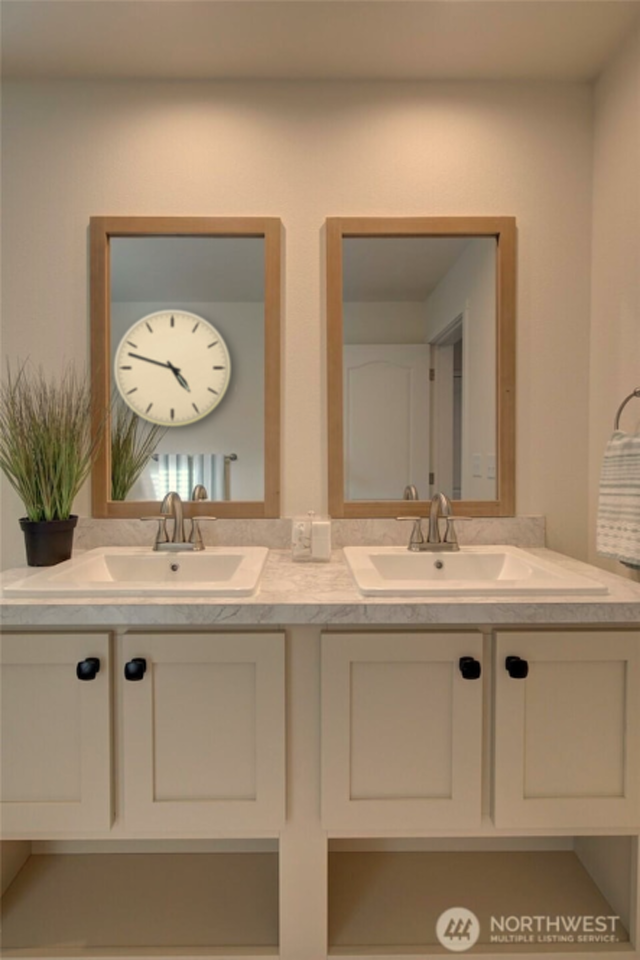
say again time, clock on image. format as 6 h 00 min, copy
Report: 4 h 48 min
